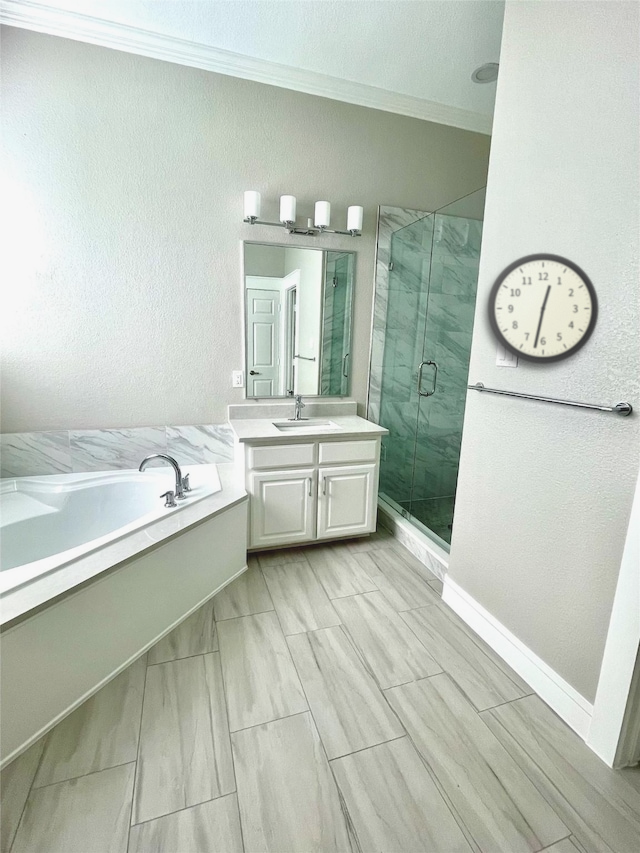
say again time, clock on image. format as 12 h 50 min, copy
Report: 12 h 32 min
